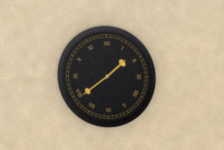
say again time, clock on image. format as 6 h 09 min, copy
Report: 1 h 39 min
